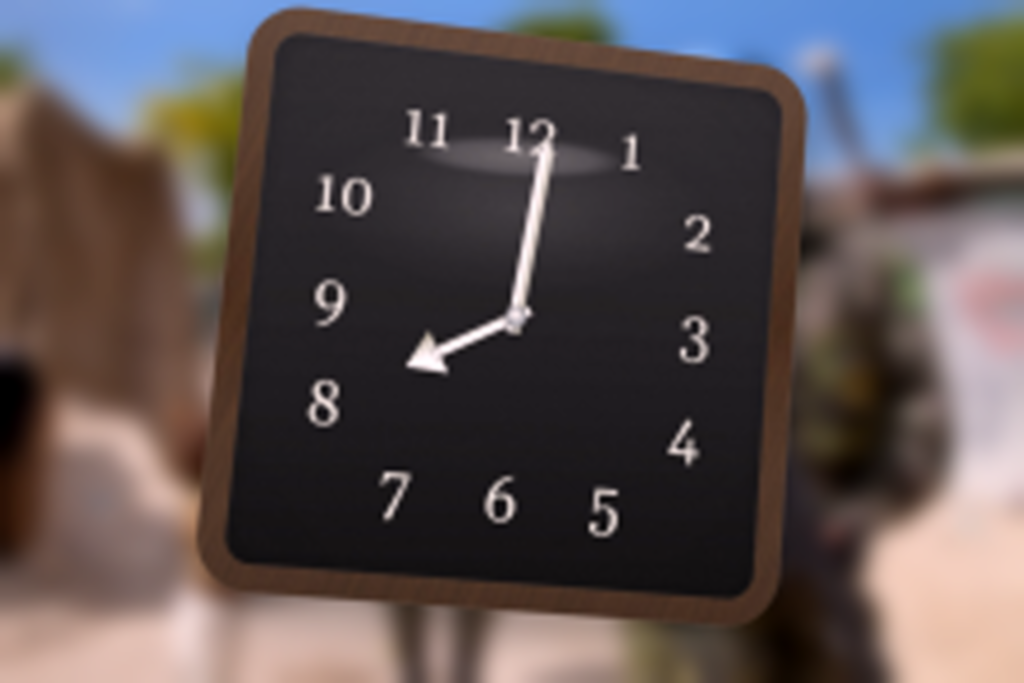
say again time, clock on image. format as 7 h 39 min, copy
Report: 8 h 01 min
